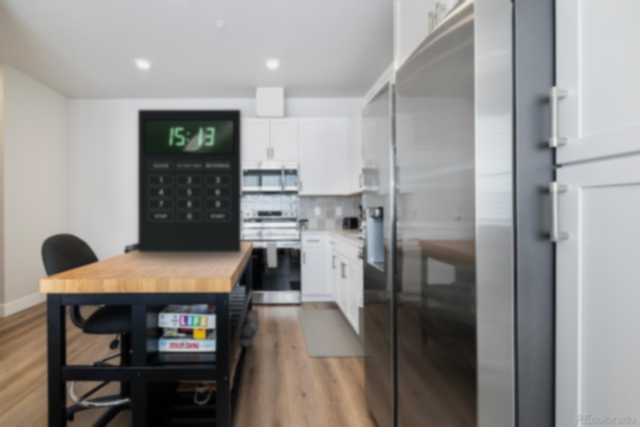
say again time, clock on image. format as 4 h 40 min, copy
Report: 15 h 13 min
